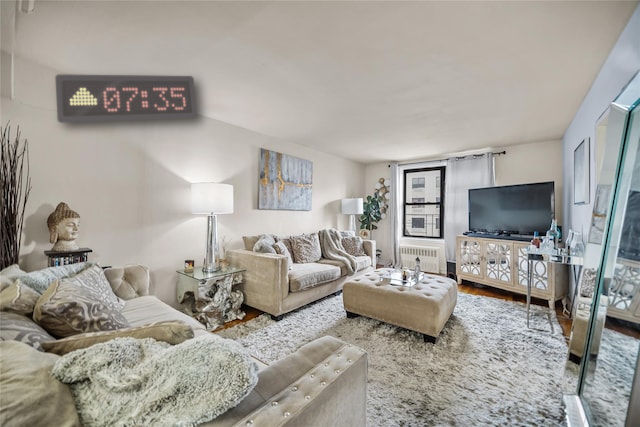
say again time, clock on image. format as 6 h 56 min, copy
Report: 7 h 35 min
